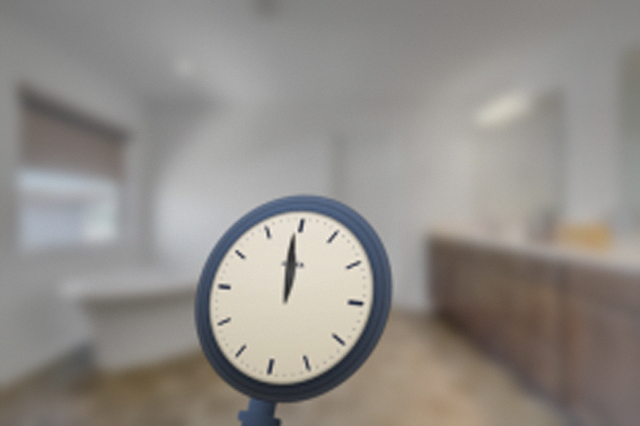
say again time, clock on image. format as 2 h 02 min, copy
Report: 11 h 59 min
